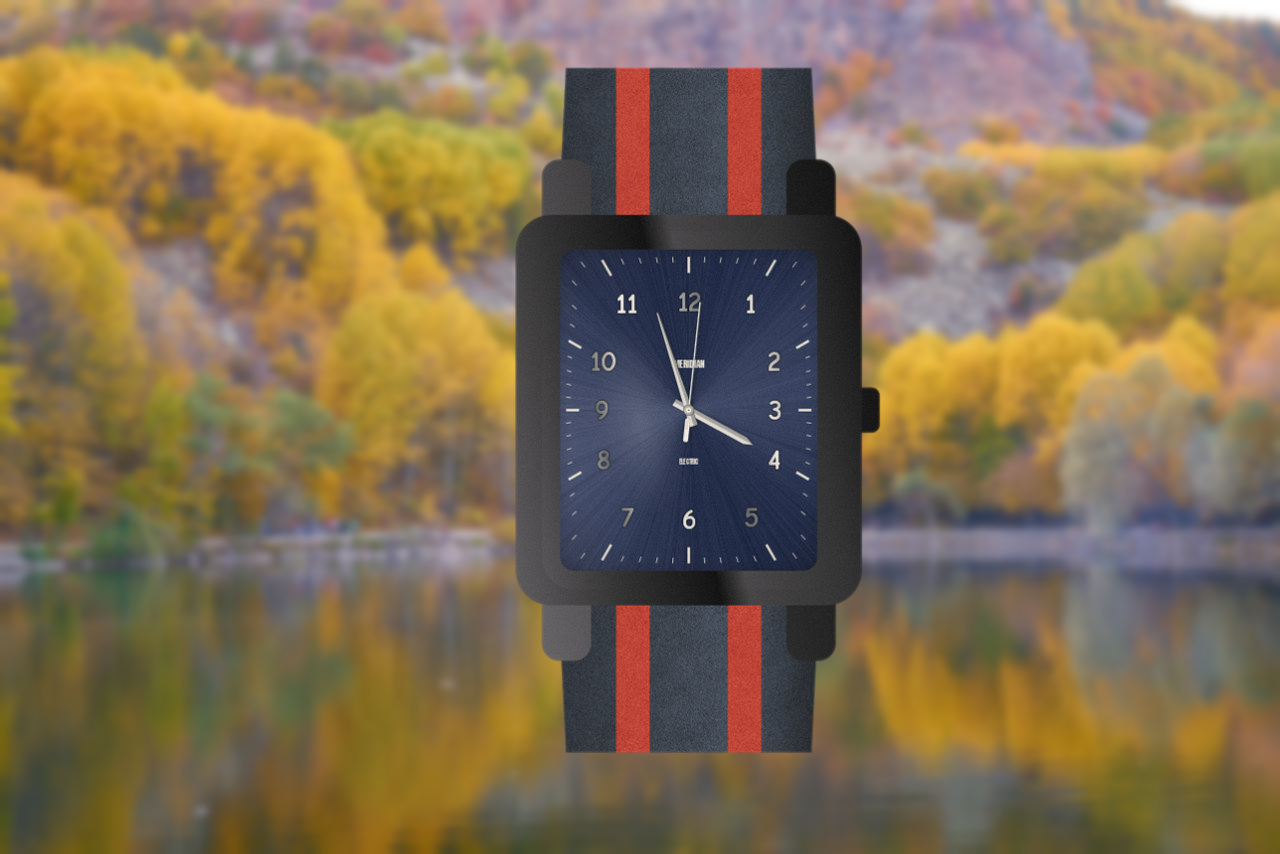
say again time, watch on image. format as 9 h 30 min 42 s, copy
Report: 3 h 57 min 01 s
